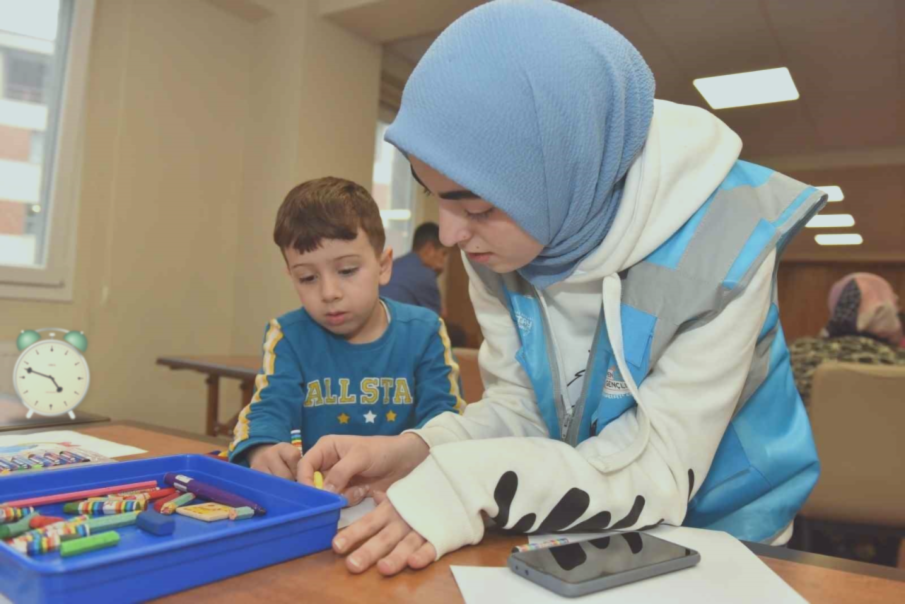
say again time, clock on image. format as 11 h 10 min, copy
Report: 4 h 48 min
